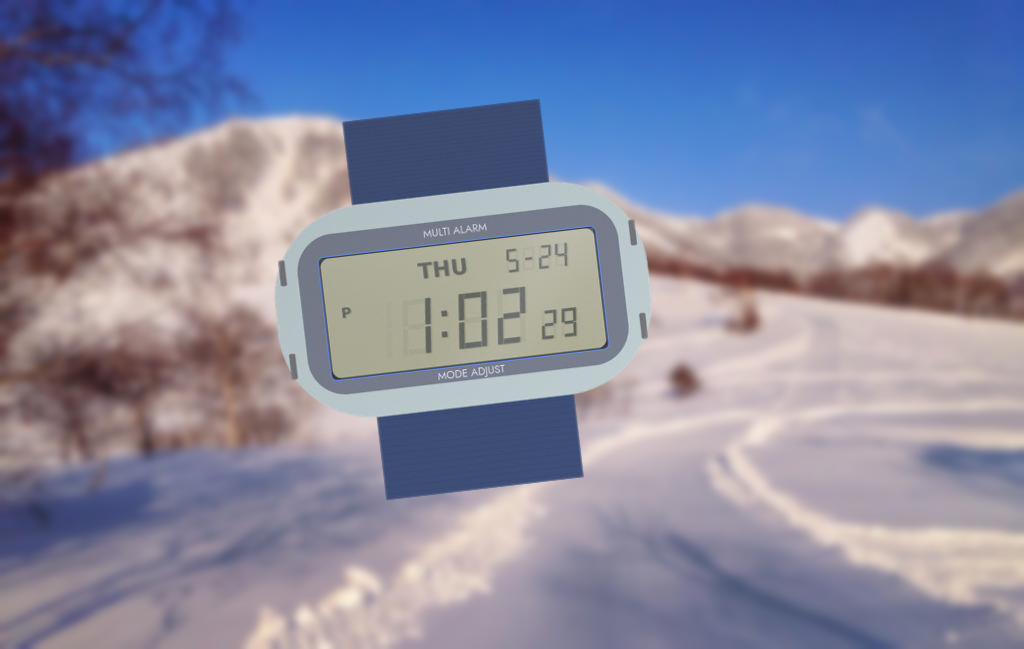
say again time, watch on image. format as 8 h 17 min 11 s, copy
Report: 1 h 02 min 29 s
